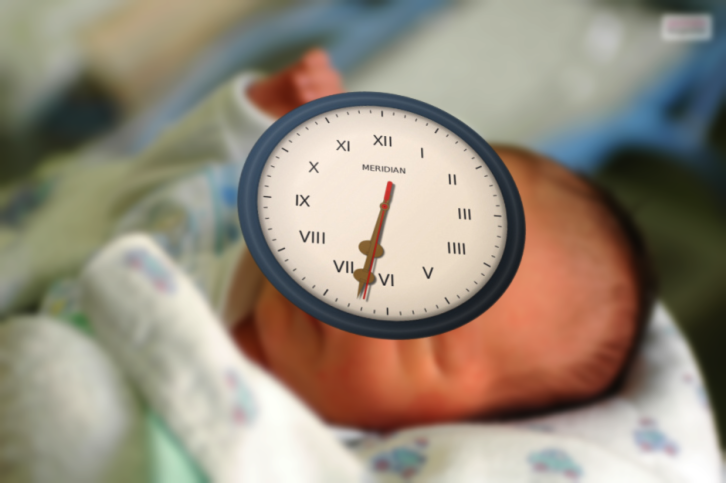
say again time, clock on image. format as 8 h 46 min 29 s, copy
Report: 6 h 32 min 32 s
